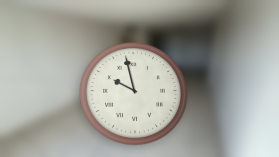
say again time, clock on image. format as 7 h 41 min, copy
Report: 9 h 58 min
